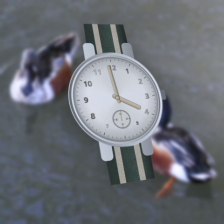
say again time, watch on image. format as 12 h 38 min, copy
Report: 3 h 59 min
